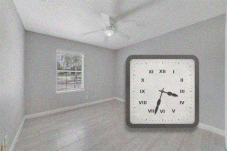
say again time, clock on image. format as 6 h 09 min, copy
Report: 3 h 33 min
